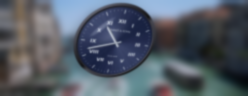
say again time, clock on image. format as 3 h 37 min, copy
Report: 10 h 42 min
